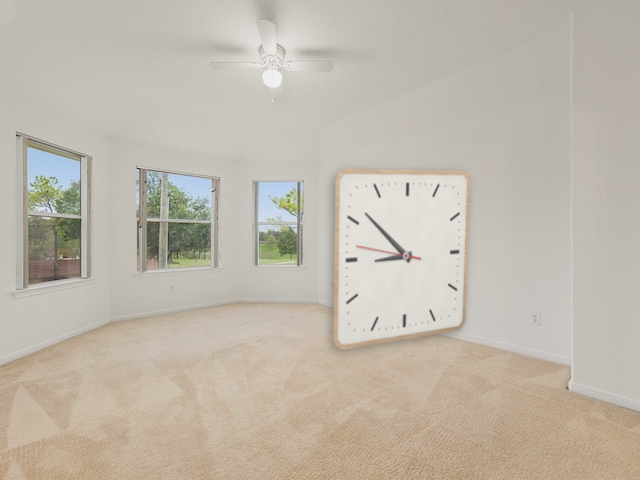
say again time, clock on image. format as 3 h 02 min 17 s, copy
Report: 8 h 51 min 47 s
